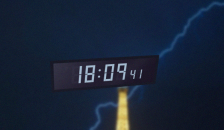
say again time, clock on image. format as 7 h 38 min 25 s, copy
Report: 18 h 09 min 41 s
